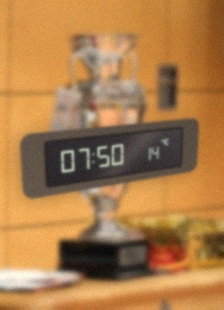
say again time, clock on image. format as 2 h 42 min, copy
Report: 7 h 50 min
